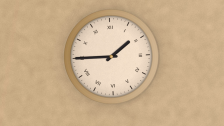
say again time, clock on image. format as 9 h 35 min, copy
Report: 1 h 45 min
